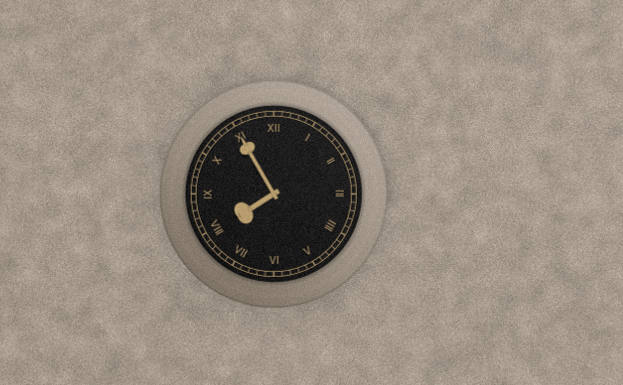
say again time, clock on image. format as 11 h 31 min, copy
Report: 7 h 55 min
